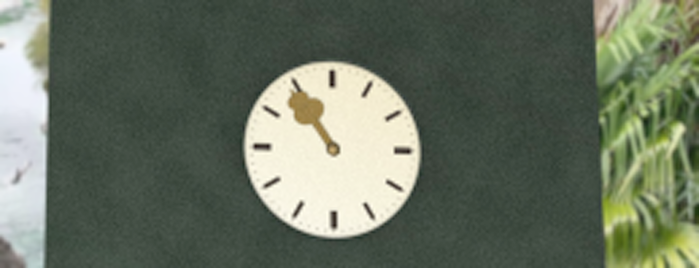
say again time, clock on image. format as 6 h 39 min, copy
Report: 10 h 54 min
